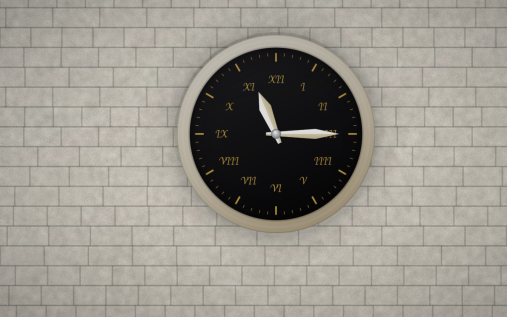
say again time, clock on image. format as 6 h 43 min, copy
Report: 11 h 15 min
